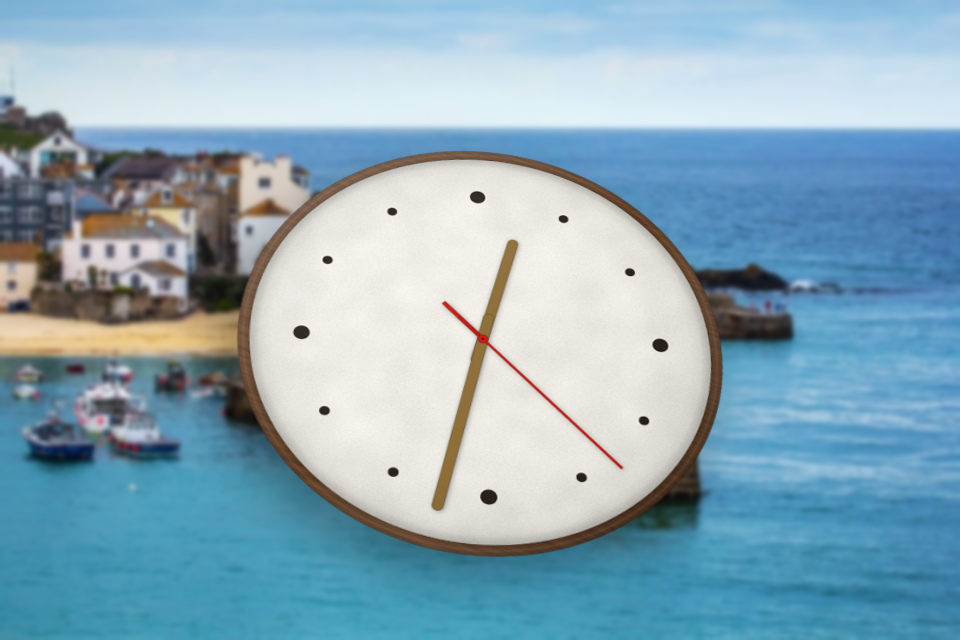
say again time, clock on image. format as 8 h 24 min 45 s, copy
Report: 12 h 32 min 23 s
